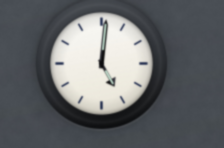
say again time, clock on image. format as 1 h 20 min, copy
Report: 5 h 01 min
